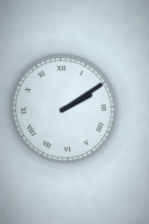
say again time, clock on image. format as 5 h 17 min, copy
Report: 2 h 10 min
